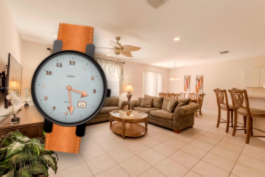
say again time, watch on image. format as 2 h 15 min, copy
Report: 3 h 28 min
